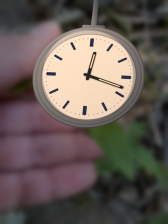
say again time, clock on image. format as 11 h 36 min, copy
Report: 12 h 18 min
